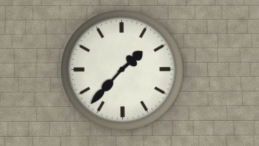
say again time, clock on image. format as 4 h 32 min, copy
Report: 1 h 37 min
